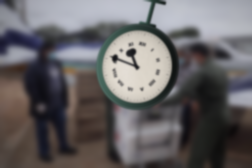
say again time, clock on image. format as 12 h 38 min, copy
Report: 10 h 46 min
